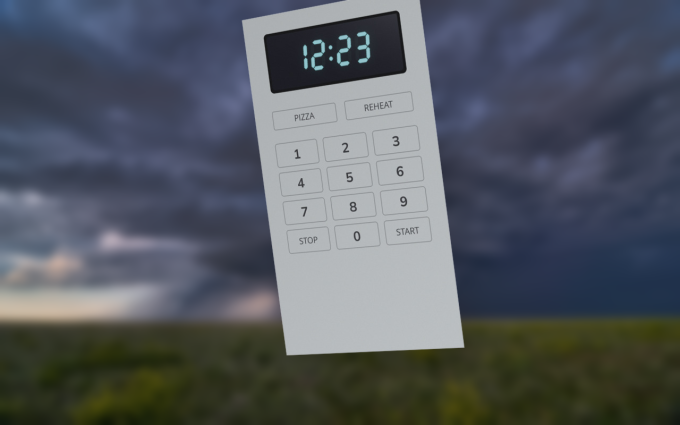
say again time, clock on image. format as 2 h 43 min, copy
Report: 12 h 23 min
